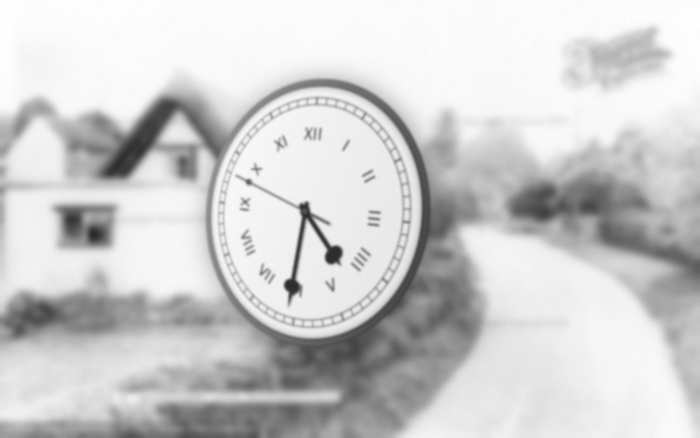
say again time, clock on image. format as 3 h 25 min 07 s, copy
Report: 4 h 30 min 48 s
